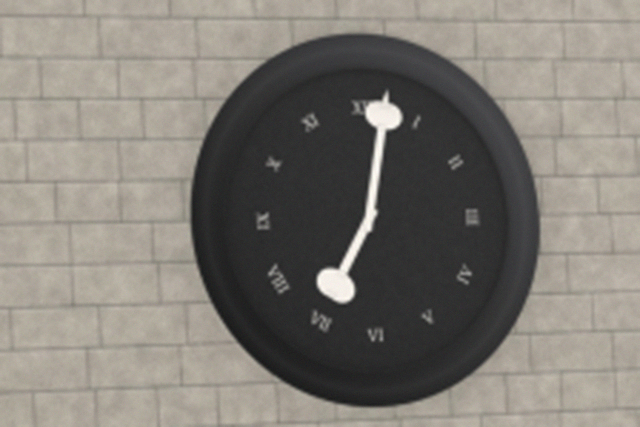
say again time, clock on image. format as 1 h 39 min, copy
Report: 7 h 02 min
